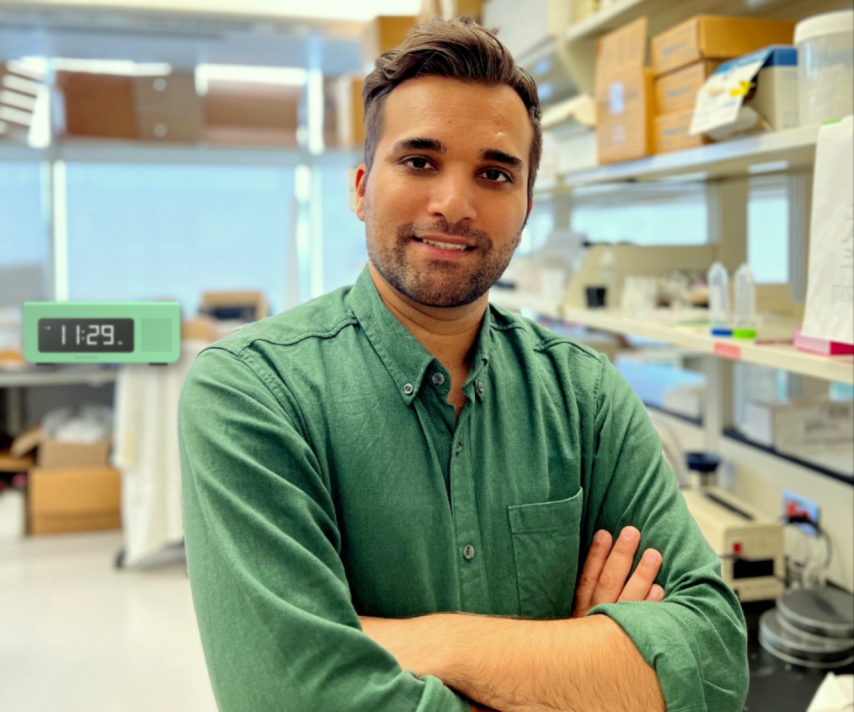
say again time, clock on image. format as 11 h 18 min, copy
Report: 11 h 29 min
